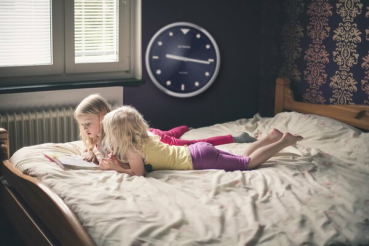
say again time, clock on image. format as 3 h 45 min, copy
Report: 9 h 16 min
